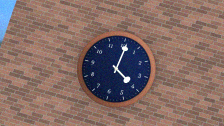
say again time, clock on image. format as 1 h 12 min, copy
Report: 4 h 01 min
